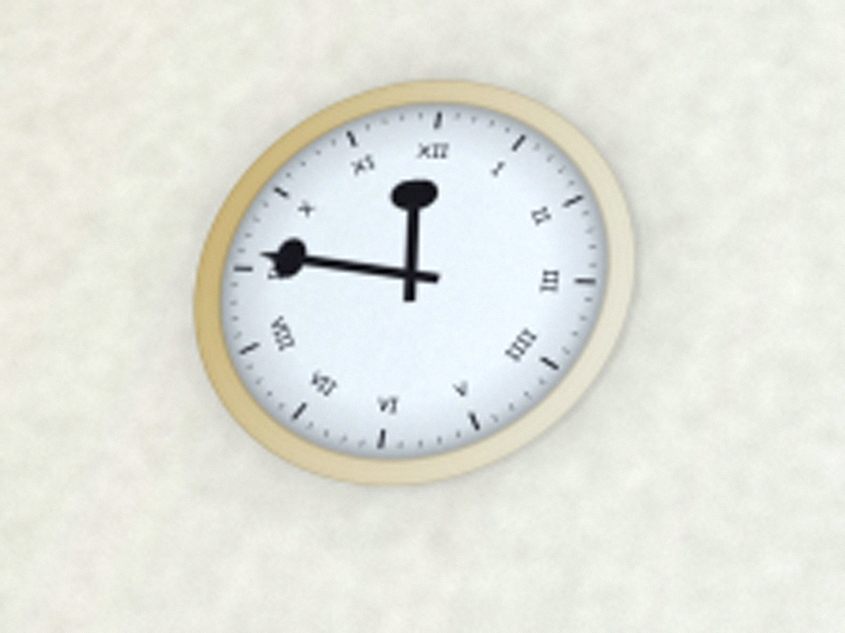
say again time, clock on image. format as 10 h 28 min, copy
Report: 11 h 46 min
